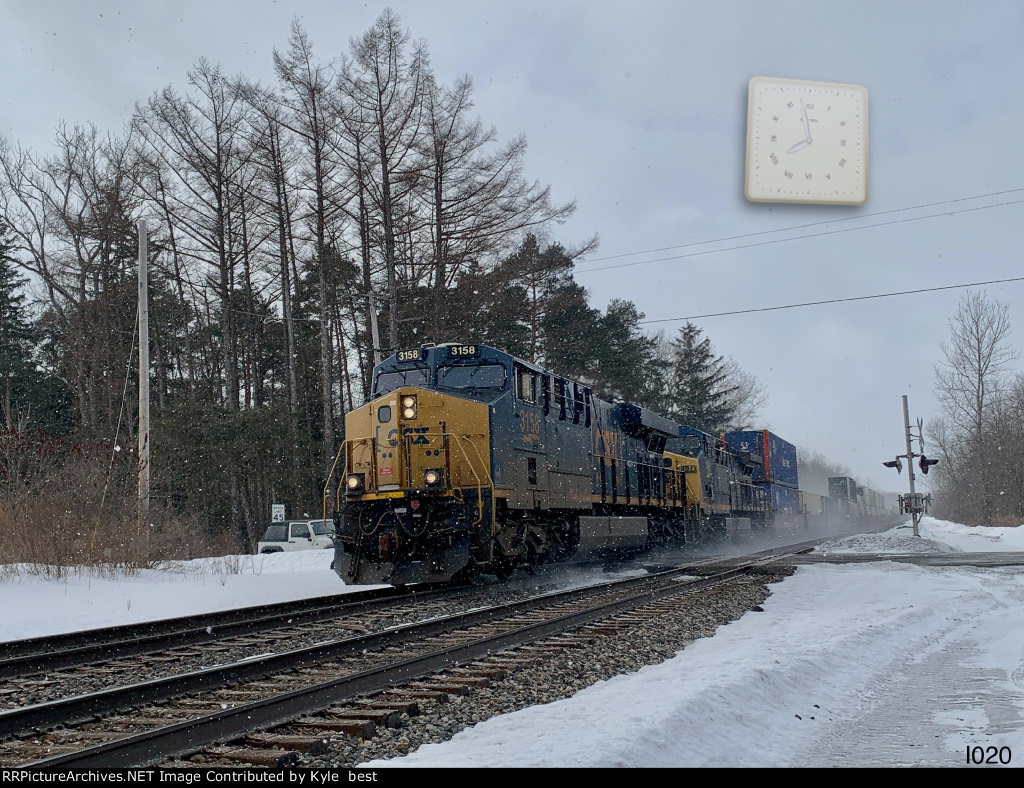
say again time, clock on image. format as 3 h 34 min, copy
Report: 7 h 58 min
